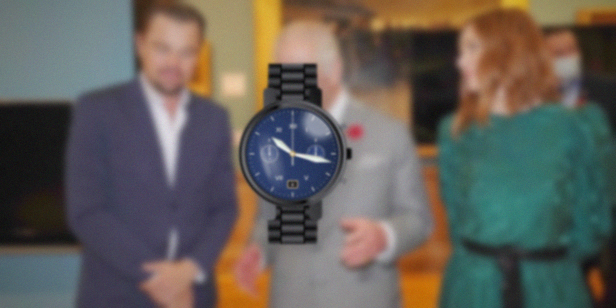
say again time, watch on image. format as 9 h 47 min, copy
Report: 10 h 17 min
